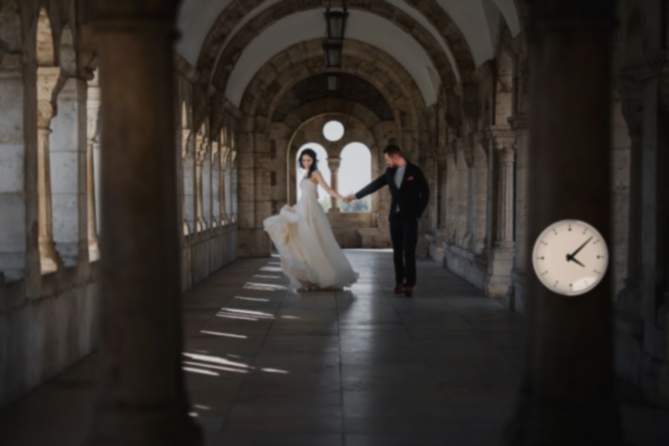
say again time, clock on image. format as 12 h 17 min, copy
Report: 4 h 08 min
